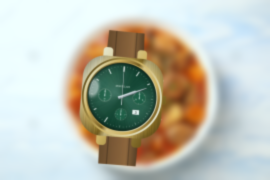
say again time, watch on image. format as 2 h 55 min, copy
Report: 2 h 11 min
